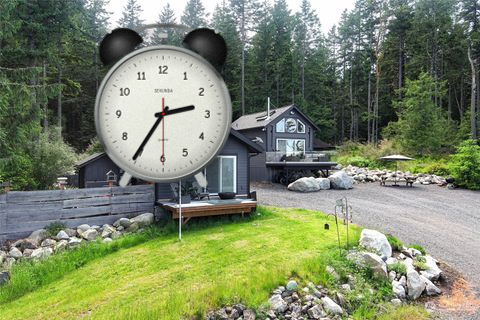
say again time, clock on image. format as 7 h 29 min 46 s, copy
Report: 2 h 35 min 30 s
